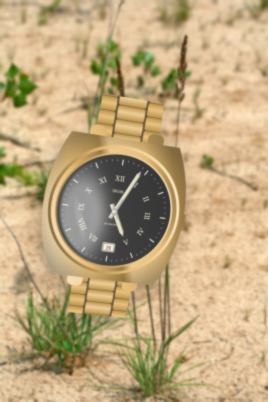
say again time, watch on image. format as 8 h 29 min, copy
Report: 5 h 04 min
